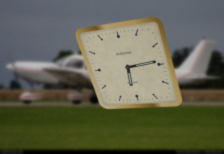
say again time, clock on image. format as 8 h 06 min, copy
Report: 6 h 14 min
